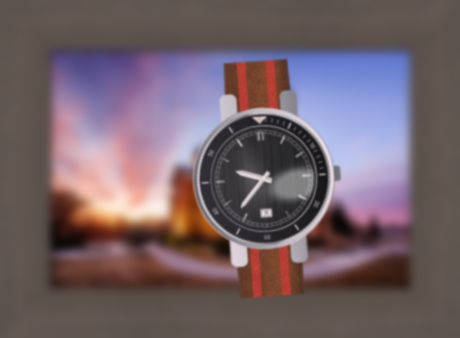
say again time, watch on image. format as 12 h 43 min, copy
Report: 9 h 37 min
